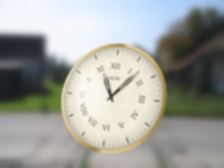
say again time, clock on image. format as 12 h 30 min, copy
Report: 11 h 07 min
